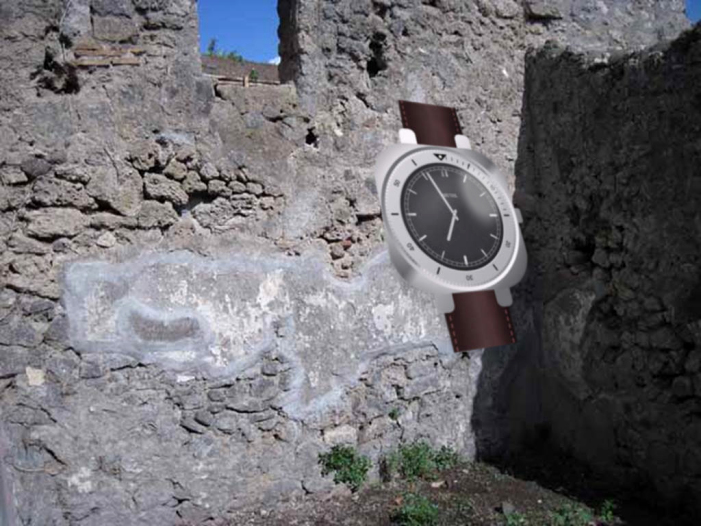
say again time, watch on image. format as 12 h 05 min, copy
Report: 6 h 56 min
